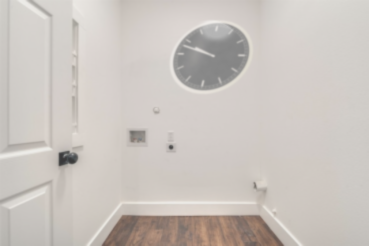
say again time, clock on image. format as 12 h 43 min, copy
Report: 9 h 48 min
